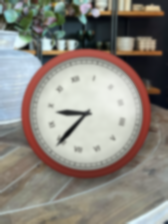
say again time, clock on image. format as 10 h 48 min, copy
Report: 9 h 40 min
